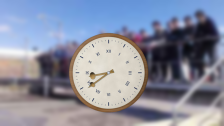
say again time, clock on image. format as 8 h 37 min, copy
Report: 8 h 39 min
